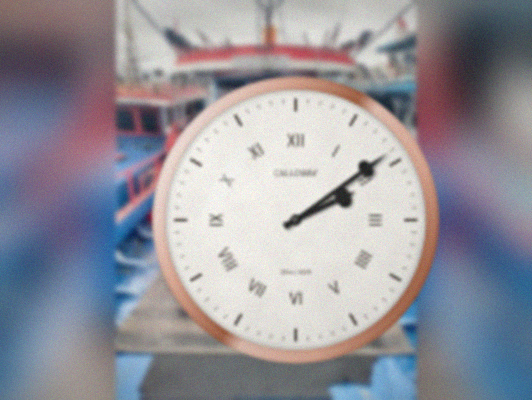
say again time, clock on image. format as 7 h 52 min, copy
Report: 2 h 09 min
